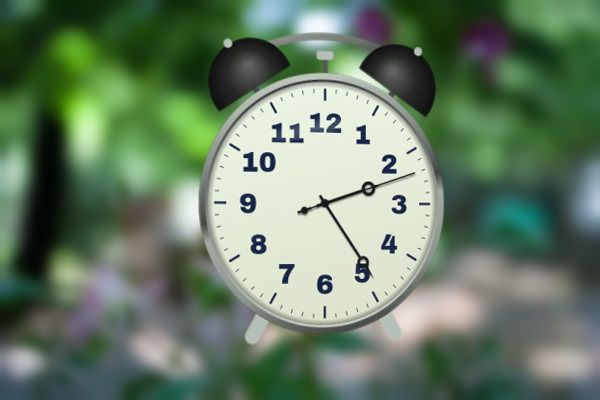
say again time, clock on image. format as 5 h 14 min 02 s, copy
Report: 2 h 24 min 12 s
